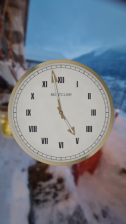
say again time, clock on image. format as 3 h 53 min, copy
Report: 4 h 58 min
